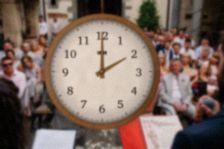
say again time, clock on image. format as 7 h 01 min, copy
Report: 2 h 00 min
